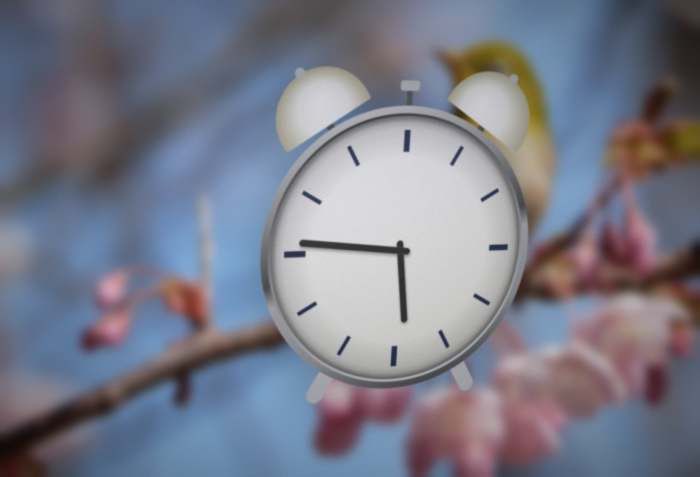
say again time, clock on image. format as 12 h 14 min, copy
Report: 5 h 46 min
